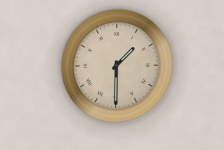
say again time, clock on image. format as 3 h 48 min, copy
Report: 1 h 30 min
